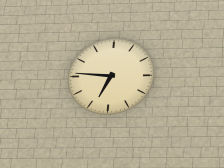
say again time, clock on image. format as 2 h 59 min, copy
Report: 6 h 46 min
